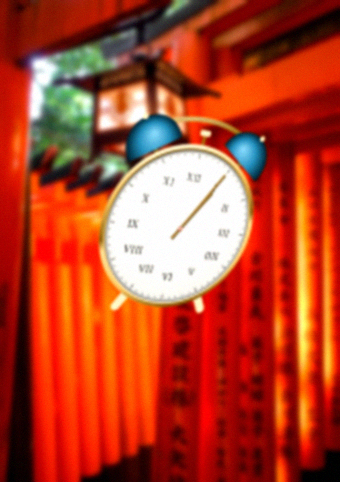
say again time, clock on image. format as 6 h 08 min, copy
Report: 1 h 05 min
